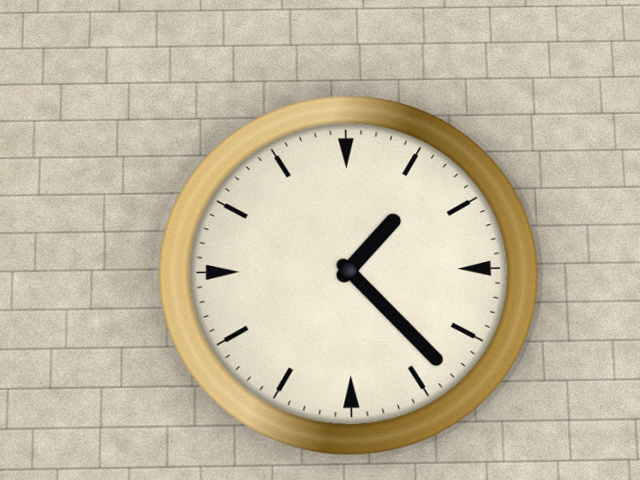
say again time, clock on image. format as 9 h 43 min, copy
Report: 1 h 23 min
